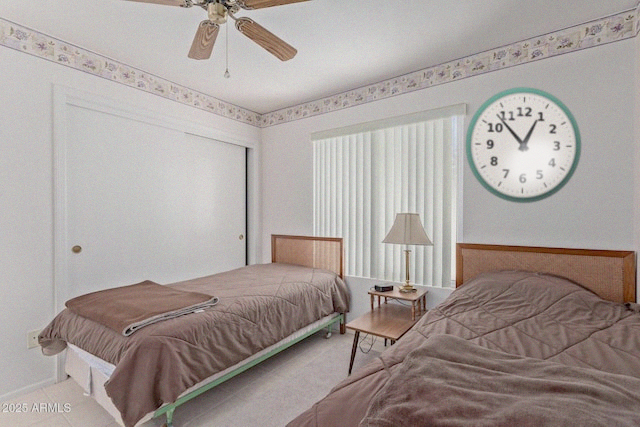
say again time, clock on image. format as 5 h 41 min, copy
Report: 12 h 53 min
